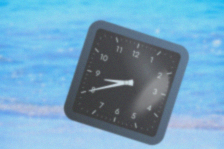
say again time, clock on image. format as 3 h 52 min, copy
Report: 8 h 40 min
